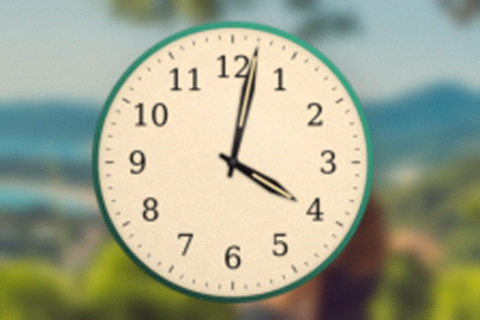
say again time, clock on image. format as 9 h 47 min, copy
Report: 4 h 02 min
